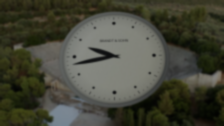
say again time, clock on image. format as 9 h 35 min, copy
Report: 9 h 43 min
